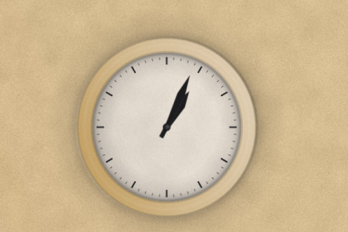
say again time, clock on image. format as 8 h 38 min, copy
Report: 1 h 04 min
